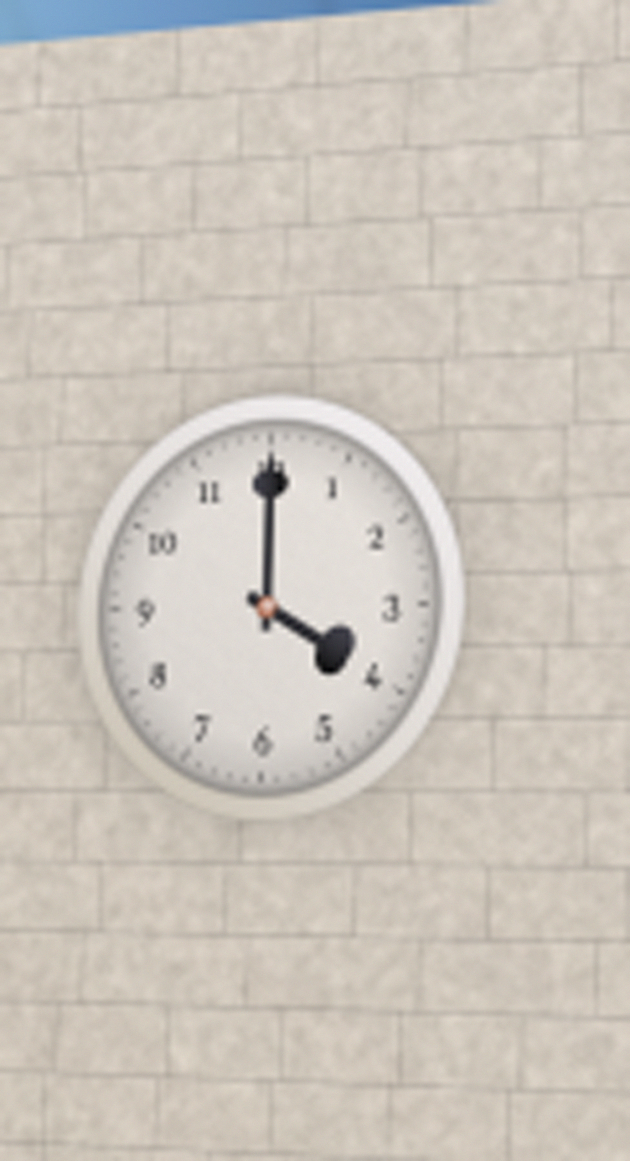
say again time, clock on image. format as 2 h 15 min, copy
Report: 4 h 00 min
